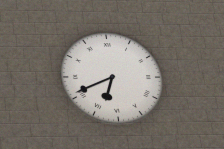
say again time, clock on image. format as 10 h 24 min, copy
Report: 6 h 41 min
